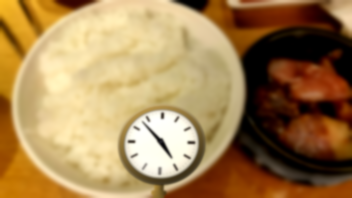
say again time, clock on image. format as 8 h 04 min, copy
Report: 4 h 53 min
